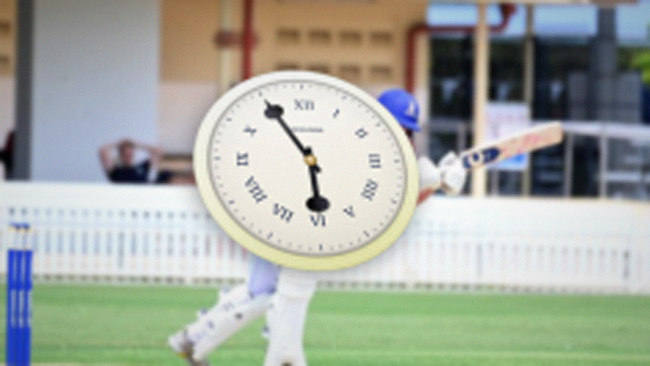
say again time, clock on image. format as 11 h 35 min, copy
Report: 5 h 55 min
